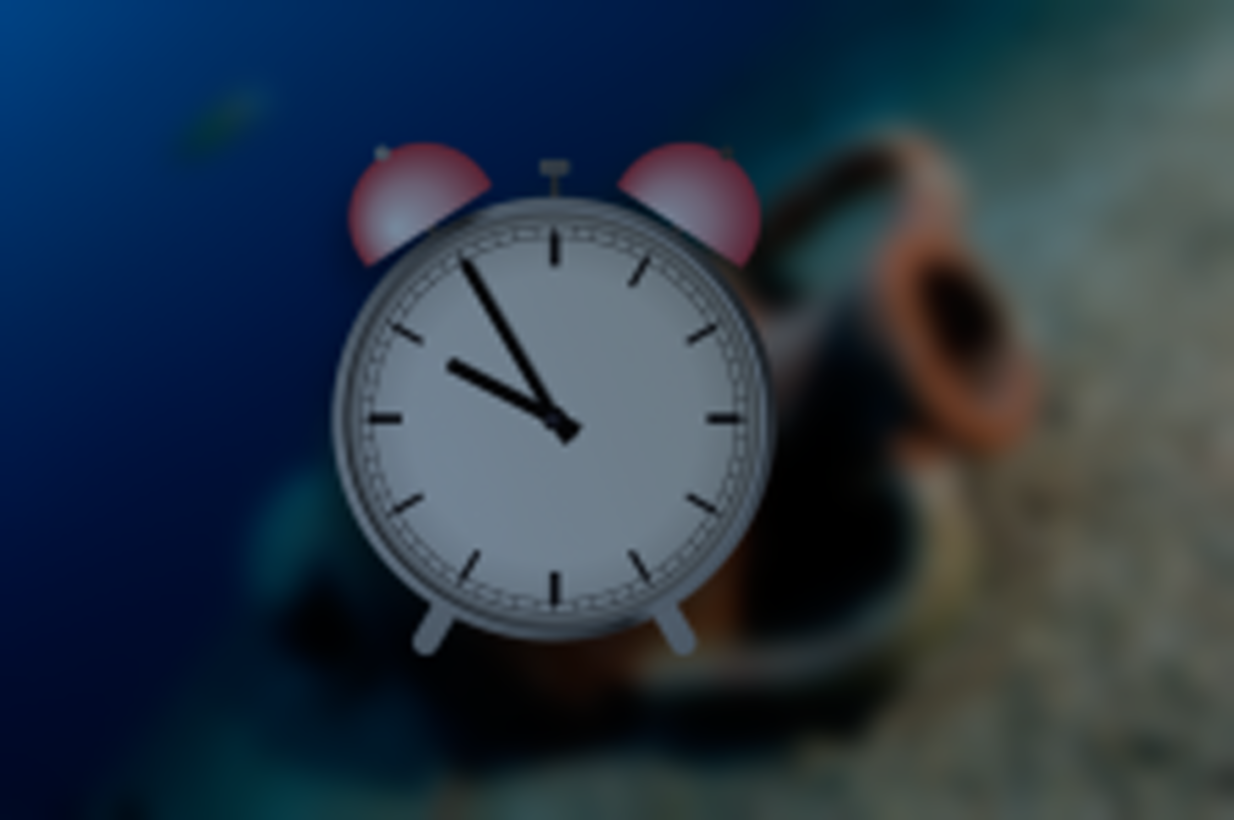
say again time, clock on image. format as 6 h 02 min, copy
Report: 9 h 55 min
